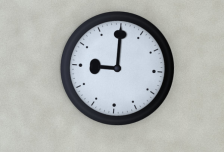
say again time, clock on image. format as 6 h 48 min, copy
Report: 9 h 00 min
